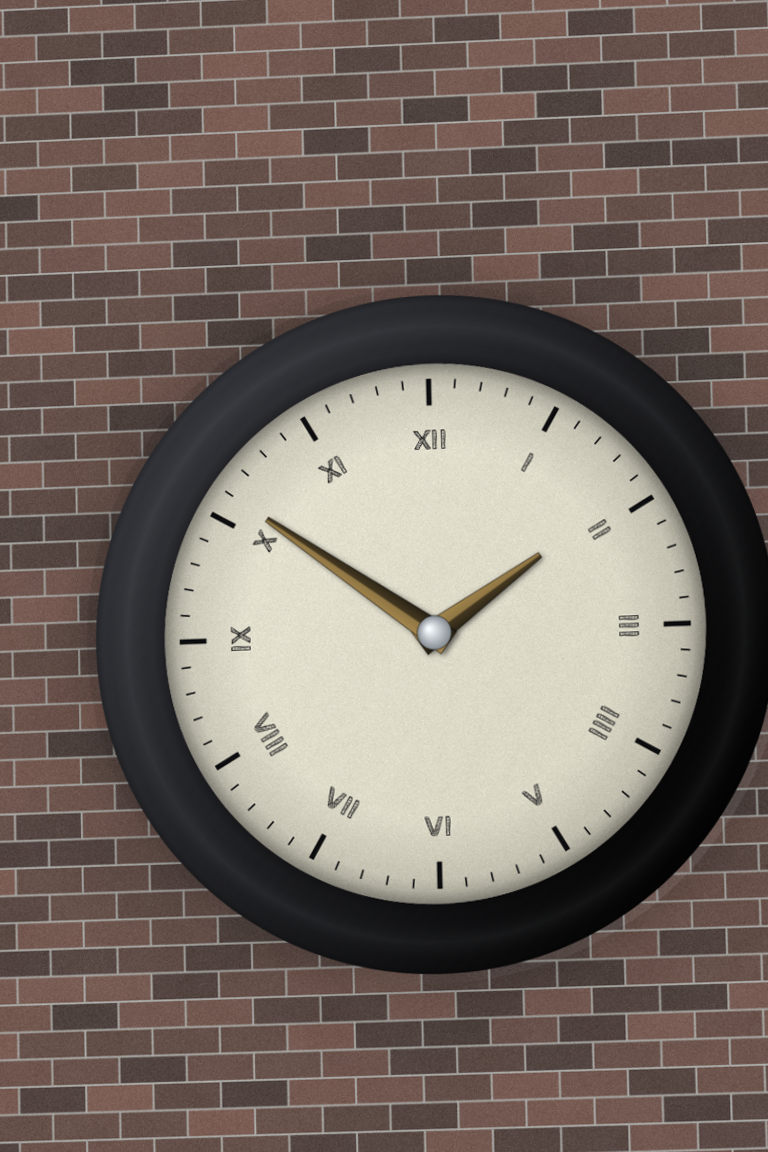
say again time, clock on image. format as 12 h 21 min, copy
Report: 1 h 51 min
